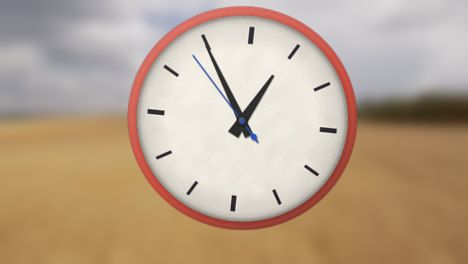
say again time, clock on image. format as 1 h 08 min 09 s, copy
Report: 12 h 54 min 53 s
